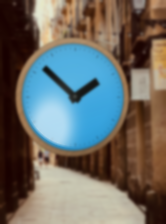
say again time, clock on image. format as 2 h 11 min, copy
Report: 1 h 52 min
